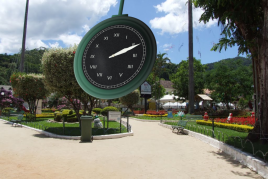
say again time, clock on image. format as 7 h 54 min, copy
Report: 2 h 11 min
